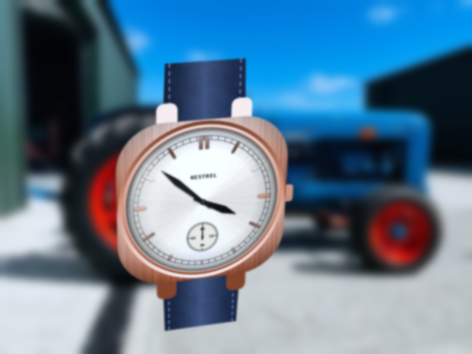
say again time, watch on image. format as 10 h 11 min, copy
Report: 3 h 52 min
